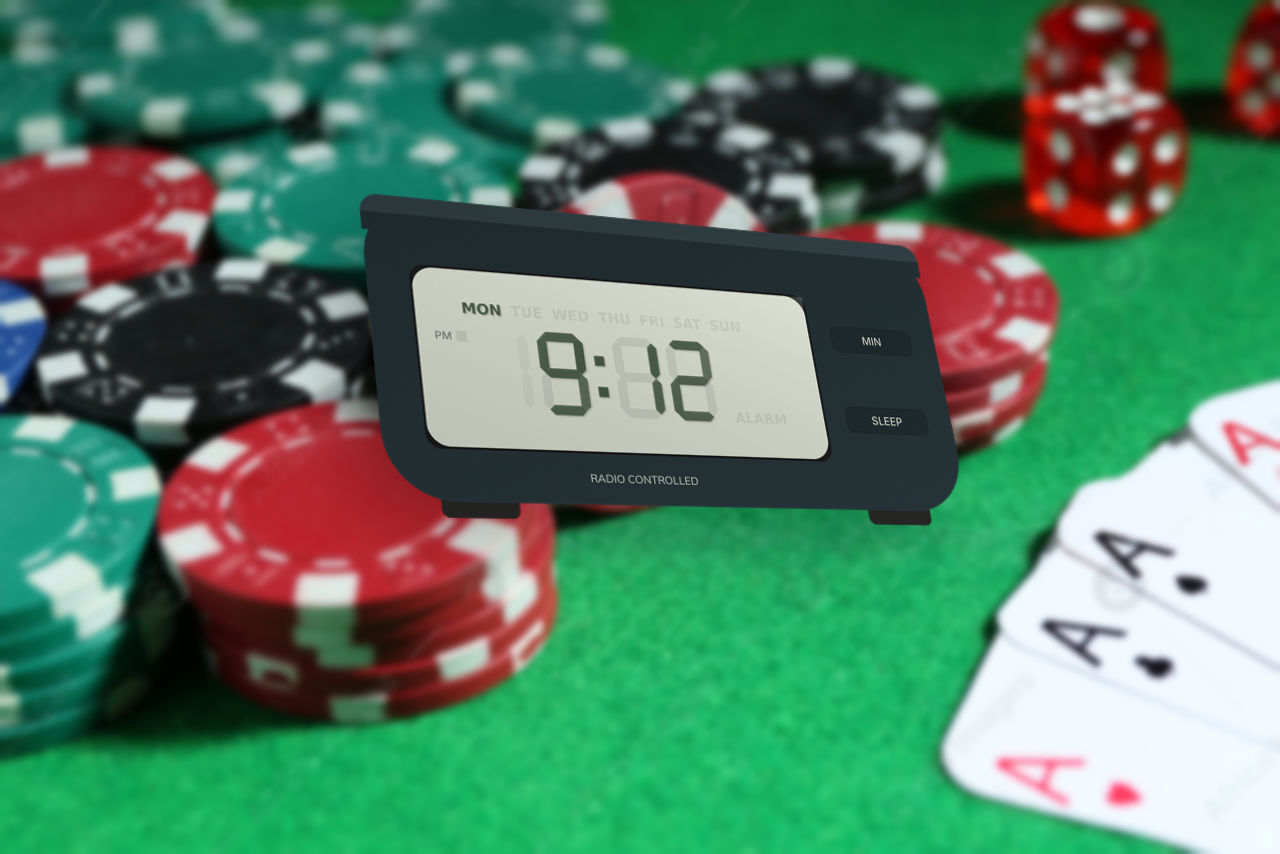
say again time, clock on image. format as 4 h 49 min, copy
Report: 9 h 12 min
